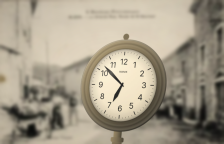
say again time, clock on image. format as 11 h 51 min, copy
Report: 6 h 52 min
